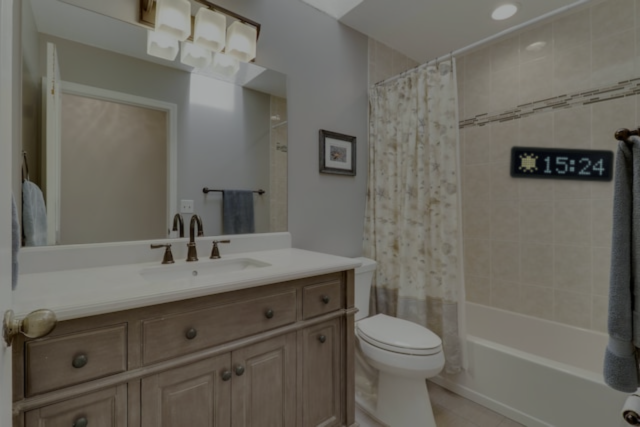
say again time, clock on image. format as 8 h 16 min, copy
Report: 15 h 24 min
